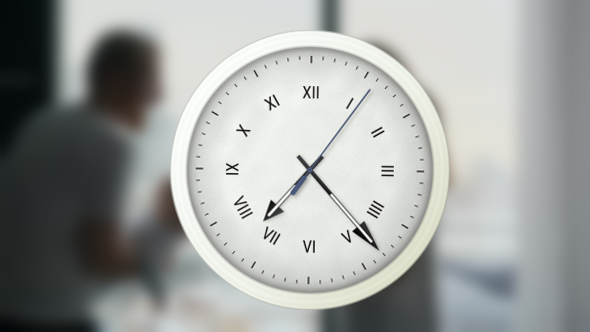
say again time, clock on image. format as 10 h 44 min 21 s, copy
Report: 7 h 23 min 06 s
